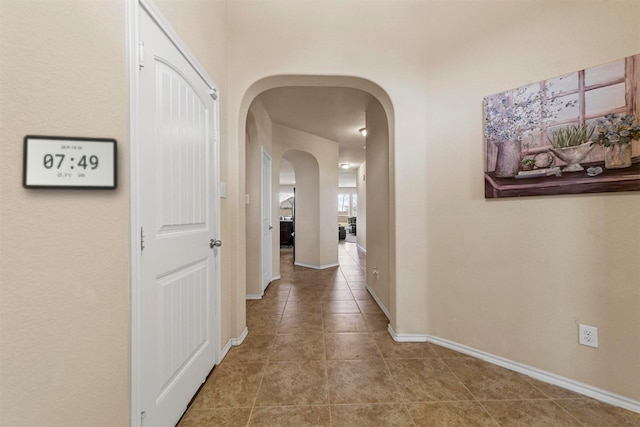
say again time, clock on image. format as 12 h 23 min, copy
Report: 7 h 49 min
